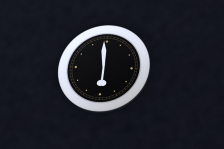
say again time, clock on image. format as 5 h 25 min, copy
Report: 5 h 59 min
